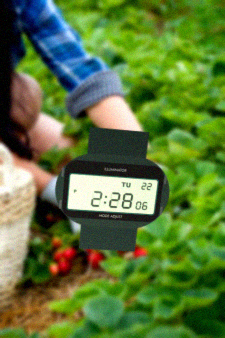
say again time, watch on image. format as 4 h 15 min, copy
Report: 2 h 28 min
